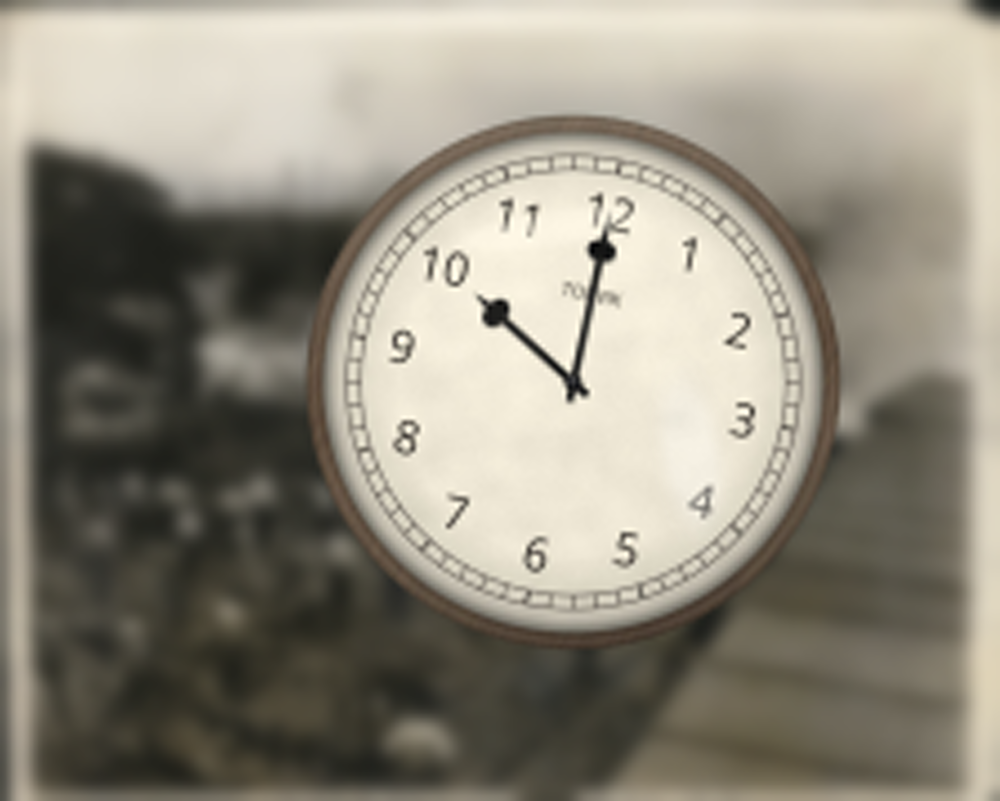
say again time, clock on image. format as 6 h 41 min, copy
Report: 10 h 00 min
